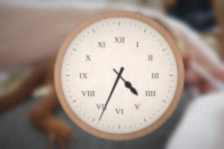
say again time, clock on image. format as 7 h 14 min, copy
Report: 4 h 34 min
